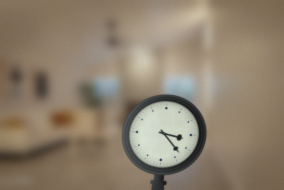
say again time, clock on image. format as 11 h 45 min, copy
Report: 3 h 23 min
